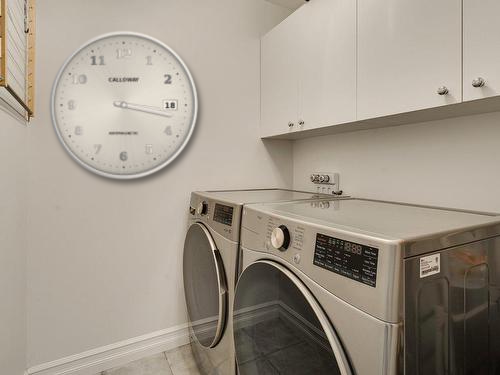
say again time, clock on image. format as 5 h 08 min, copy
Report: 3 h 17 min
